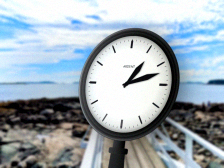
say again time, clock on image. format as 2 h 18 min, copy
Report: 1 h 12 min
